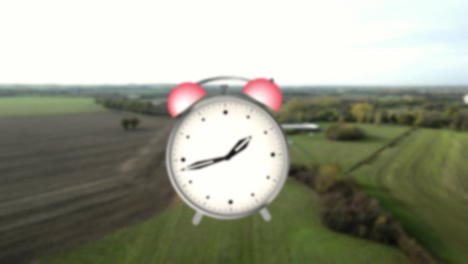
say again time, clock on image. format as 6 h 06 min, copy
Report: 1 h 43 min
